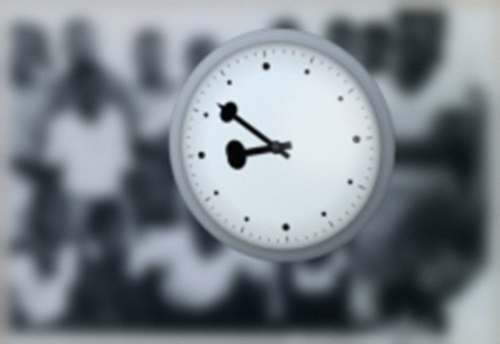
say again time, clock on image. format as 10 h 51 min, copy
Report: 8 h 52 min
